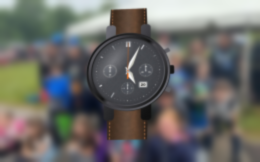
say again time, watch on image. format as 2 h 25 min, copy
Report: 5 h 04 min
